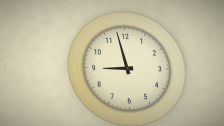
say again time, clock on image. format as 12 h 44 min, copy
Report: 8 h 58 min
